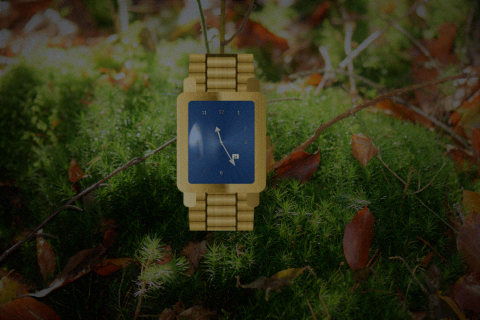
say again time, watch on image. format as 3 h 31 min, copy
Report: 11 h 25 min
